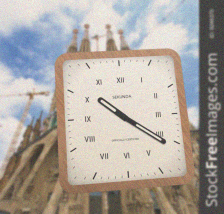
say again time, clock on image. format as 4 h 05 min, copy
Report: 10 h 21 min
